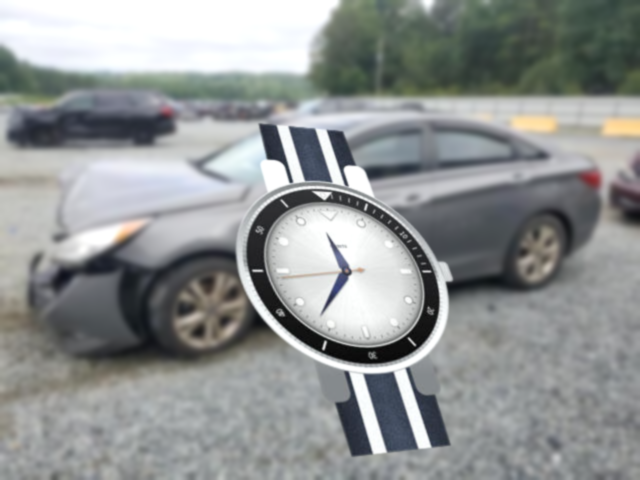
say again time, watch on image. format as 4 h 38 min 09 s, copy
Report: 11 h 36 min 44 s
